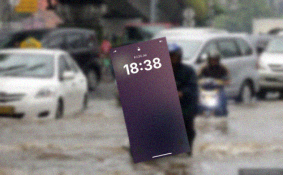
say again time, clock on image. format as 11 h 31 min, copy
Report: 18 h 38 min
